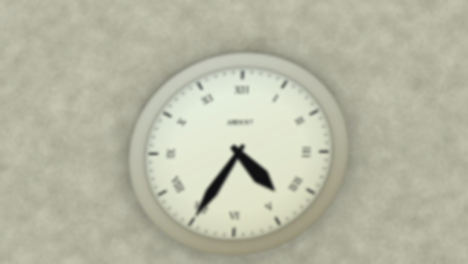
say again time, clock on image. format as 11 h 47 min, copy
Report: 4 h 35 min
